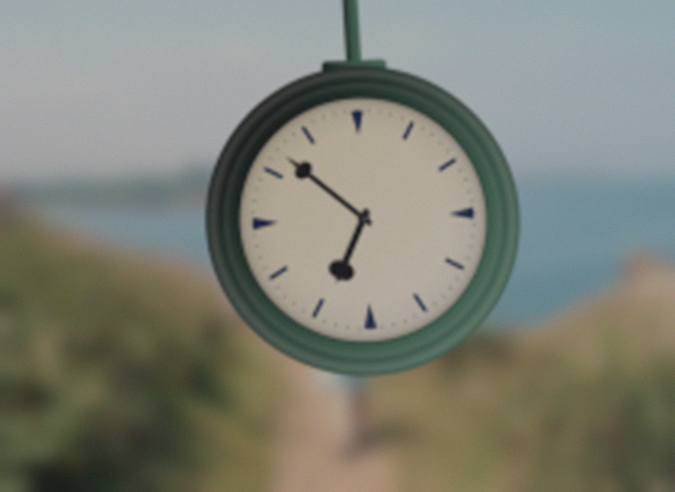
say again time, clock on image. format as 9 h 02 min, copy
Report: 6 h 52 min
